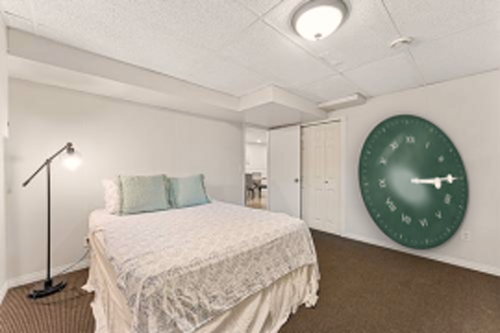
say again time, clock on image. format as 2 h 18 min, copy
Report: 3 h 15 min
